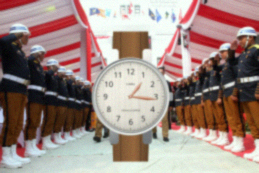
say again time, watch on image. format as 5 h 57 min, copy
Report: 1 h 16 min
